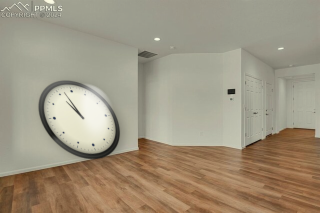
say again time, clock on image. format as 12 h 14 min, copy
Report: 10 h 57 min
